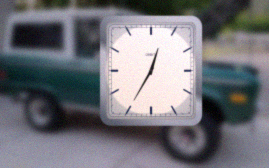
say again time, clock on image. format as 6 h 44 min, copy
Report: 12 h 35 min
